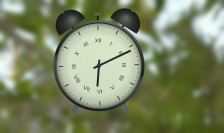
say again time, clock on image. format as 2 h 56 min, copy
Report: 6 h 11 min
